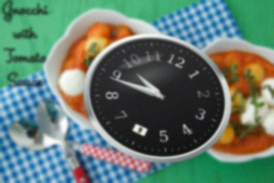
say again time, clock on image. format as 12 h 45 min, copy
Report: 9 h 44 min
